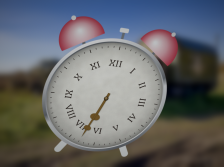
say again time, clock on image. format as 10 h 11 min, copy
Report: 6 h 33 min
